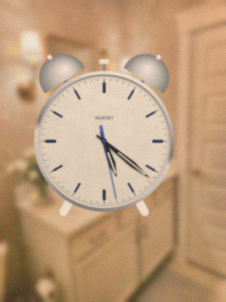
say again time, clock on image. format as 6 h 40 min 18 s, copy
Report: 5 h 21 min 28 s
